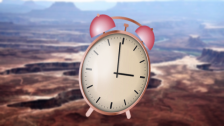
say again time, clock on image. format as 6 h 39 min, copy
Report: 2 h 59 min
